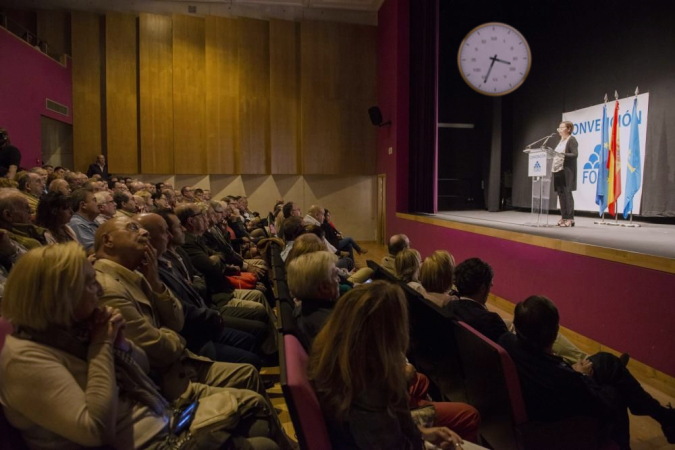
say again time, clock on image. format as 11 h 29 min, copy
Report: 3 h 34 min
